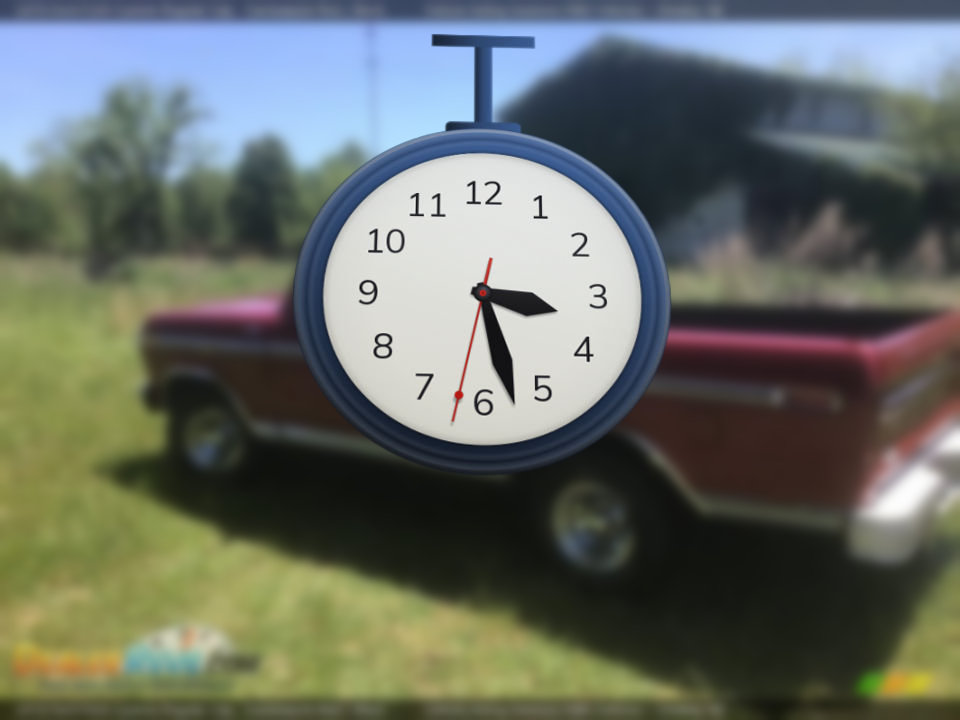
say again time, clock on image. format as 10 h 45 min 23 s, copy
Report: 3 h 27 min 32 s
